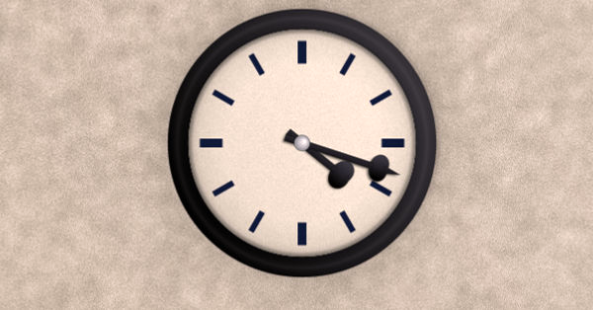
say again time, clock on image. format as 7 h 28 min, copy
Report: 4 h 18 min
